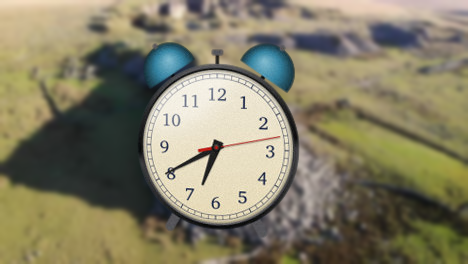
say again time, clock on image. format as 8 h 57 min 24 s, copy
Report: 6 h 40 min 13 s
